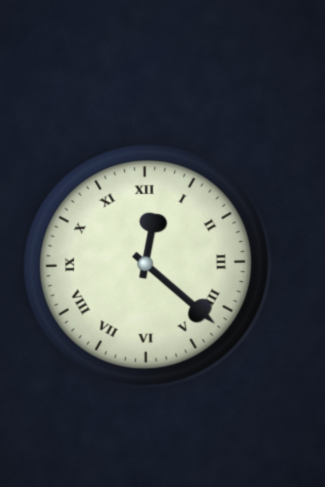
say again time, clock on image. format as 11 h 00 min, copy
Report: 12 h 22 min
